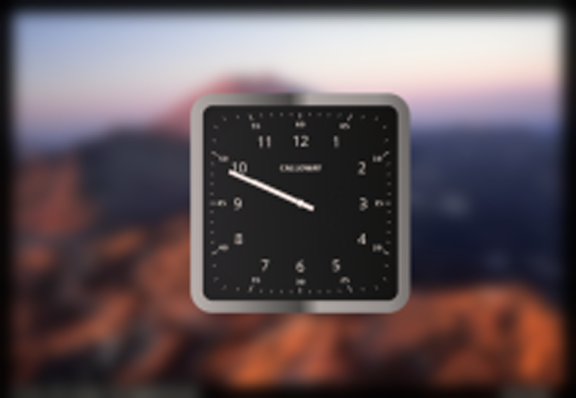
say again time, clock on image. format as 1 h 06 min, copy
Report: 9 h 49 min
